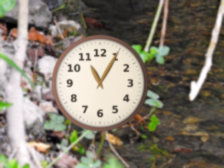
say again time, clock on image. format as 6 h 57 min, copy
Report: 11 h 05 min
